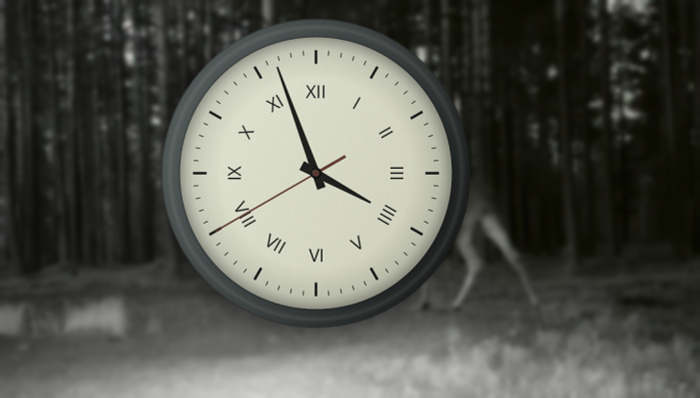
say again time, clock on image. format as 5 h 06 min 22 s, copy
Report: 3 h 56 min 40 s
